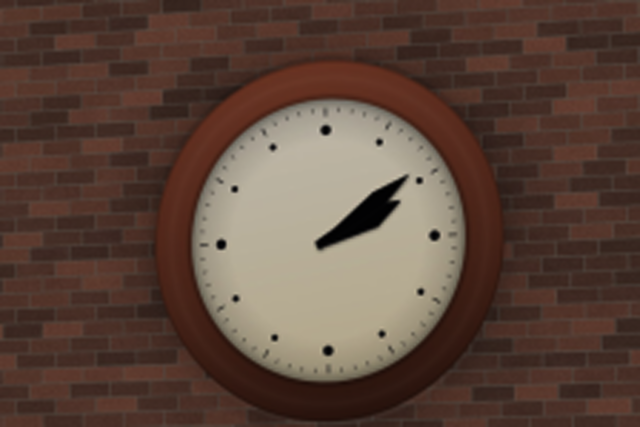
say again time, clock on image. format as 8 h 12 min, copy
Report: 2 h 09 min
